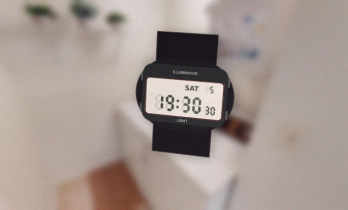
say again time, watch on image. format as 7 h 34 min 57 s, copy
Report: 19 h 30 min 30 s
